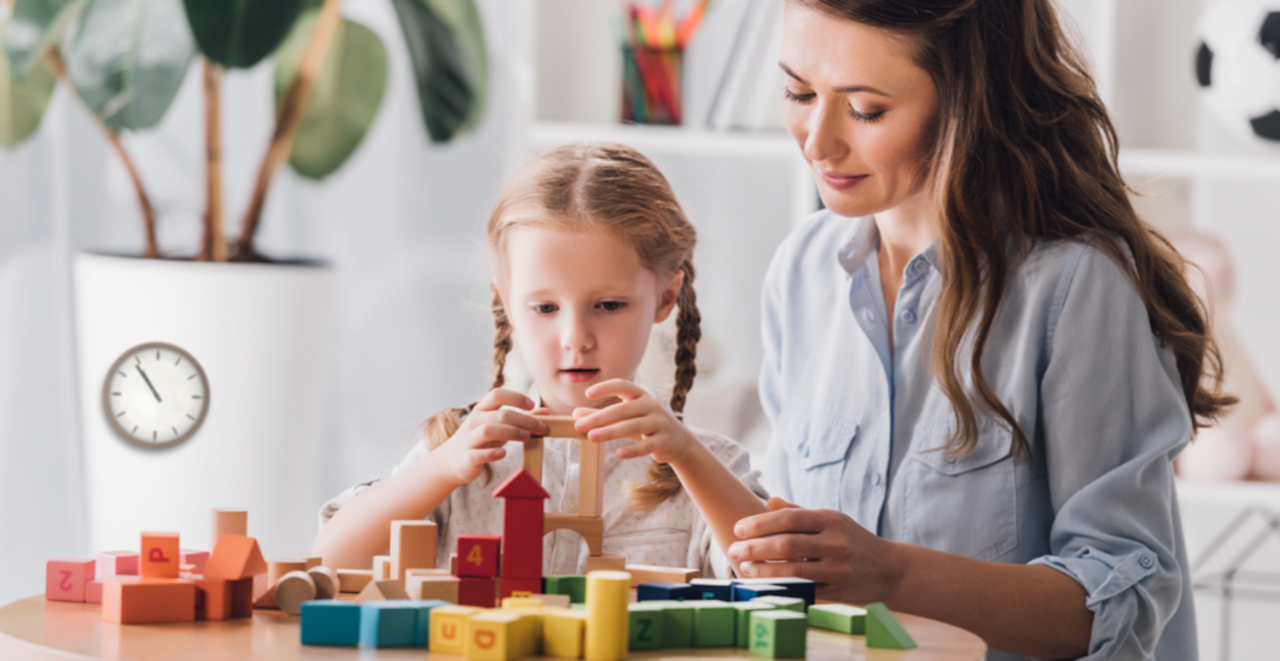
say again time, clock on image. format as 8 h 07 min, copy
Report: 10 h 54 min
